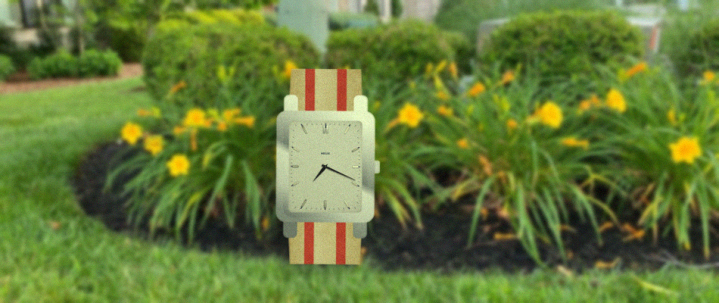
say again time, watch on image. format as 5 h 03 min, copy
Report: 7 h 19 min
